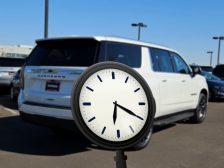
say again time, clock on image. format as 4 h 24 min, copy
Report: 6 h 20 min
